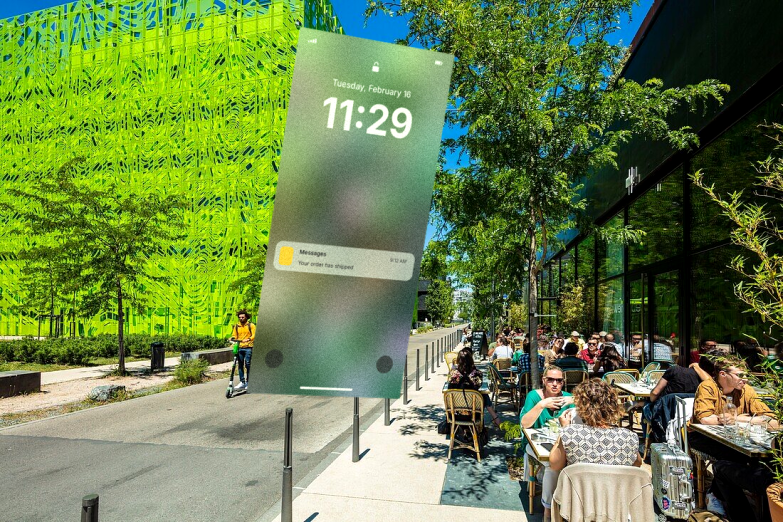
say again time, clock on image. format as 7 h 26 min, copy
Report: 11 h 29 min
